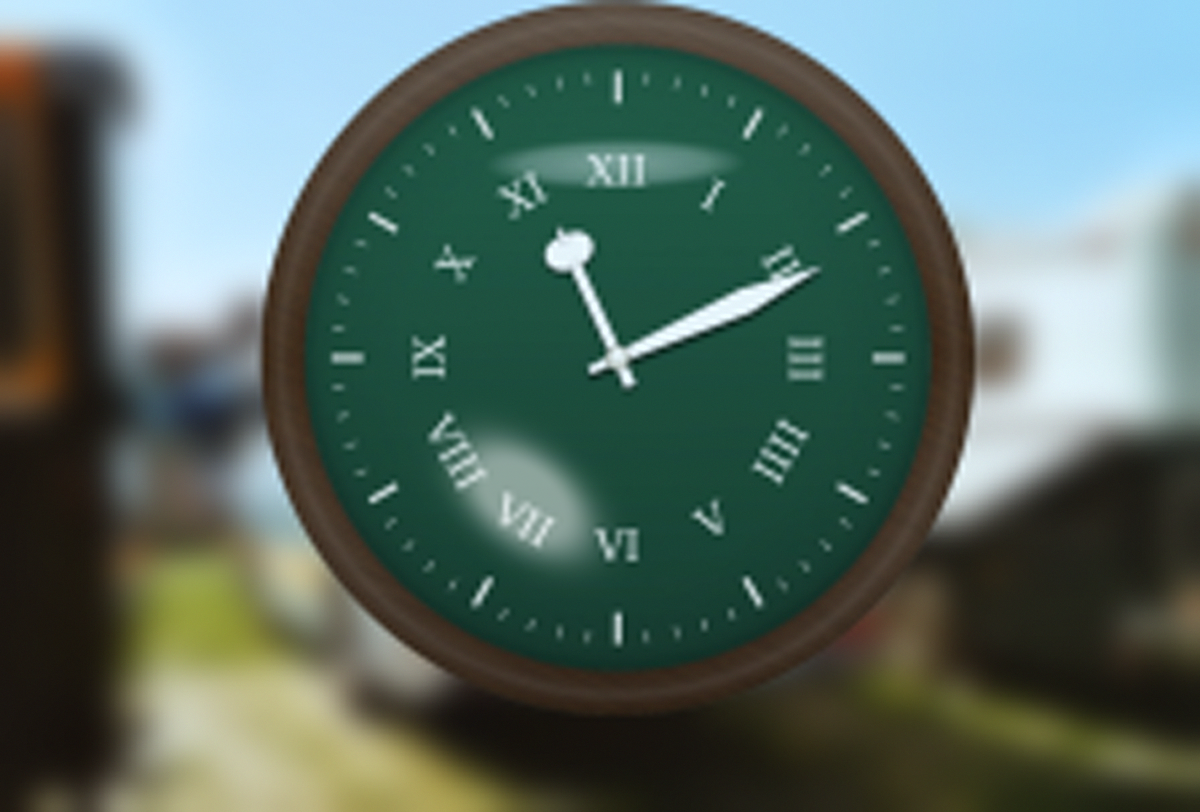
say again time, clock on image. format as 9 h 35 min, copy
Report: 11 h 11 min
